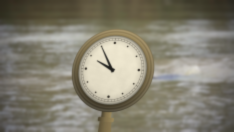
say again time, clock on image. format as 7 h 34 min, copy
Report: 9 h 55 min
